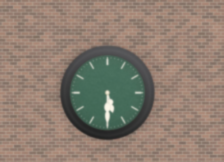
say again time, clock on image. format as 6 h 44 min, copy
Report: 5 h 30 min
